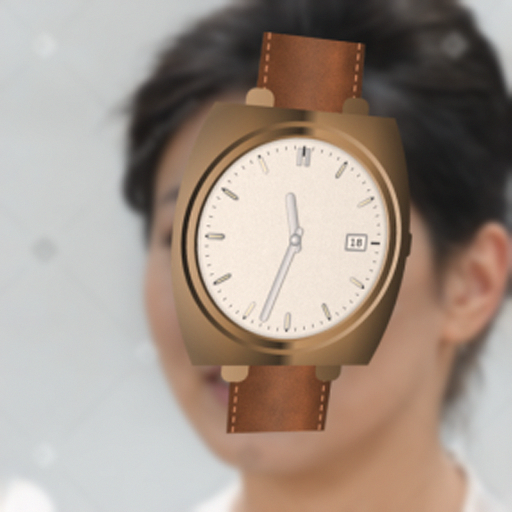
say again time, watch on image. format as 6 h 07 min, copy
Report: 11 h 33 min
